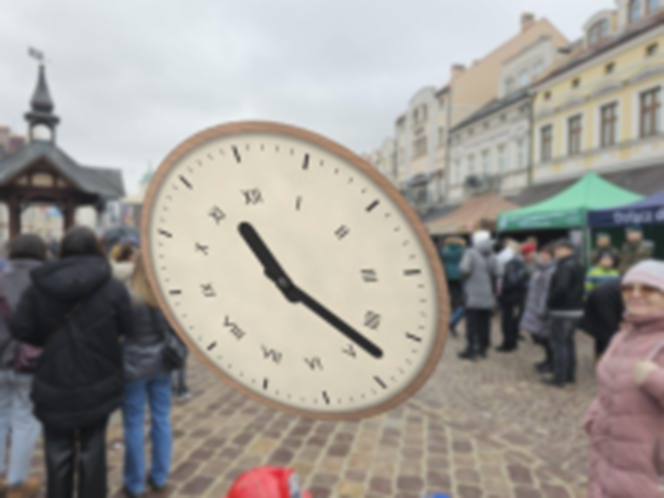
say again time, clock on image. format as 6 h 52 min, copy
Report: 11 h 23 min
